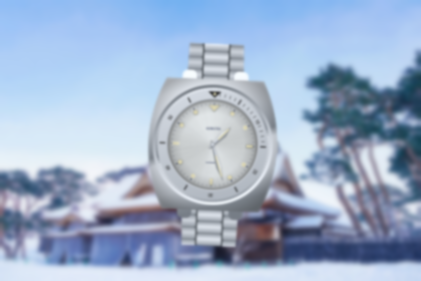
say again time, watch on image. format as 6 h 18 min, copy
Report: 1 h 27 min
